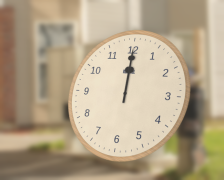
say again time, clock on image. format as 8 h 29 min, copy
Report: 12 h 00 min
